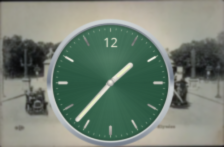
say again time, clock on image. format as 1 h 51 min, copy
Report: 1 h 37 min
